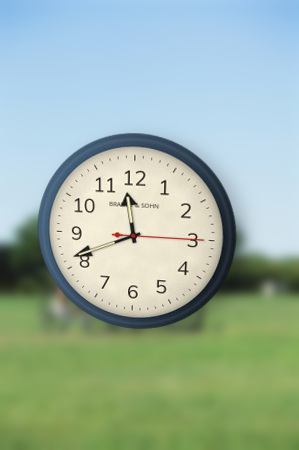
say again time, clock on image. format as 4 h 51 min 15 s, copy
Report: 11 h 41 min 15 s
